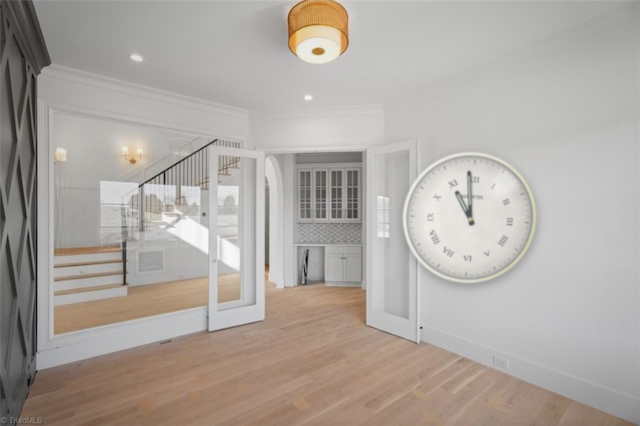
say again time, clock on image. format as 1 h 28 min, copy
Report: 10 h 59 min
